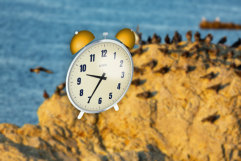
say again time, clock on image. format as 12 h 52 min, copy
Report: 9 h 35 min
